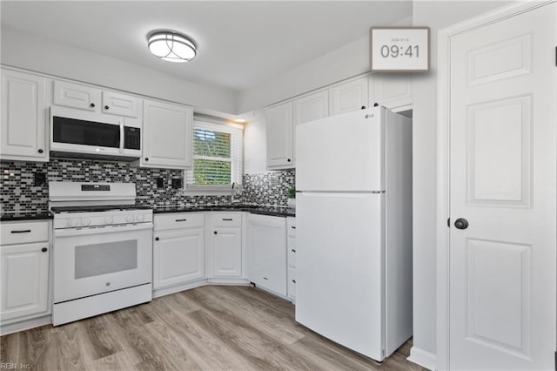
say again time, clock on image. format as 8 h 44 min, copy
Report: 9 h 41 min
